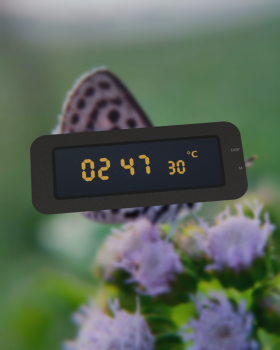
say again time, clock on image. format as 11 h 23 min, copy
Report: 2 h 47 min
